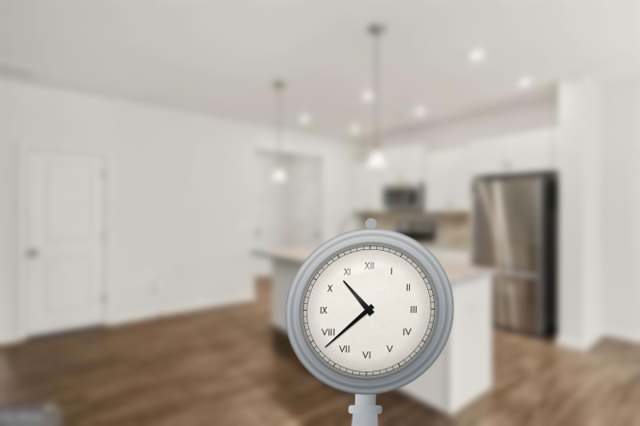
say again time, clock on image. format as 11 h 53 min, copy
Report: 10 h 38 min
